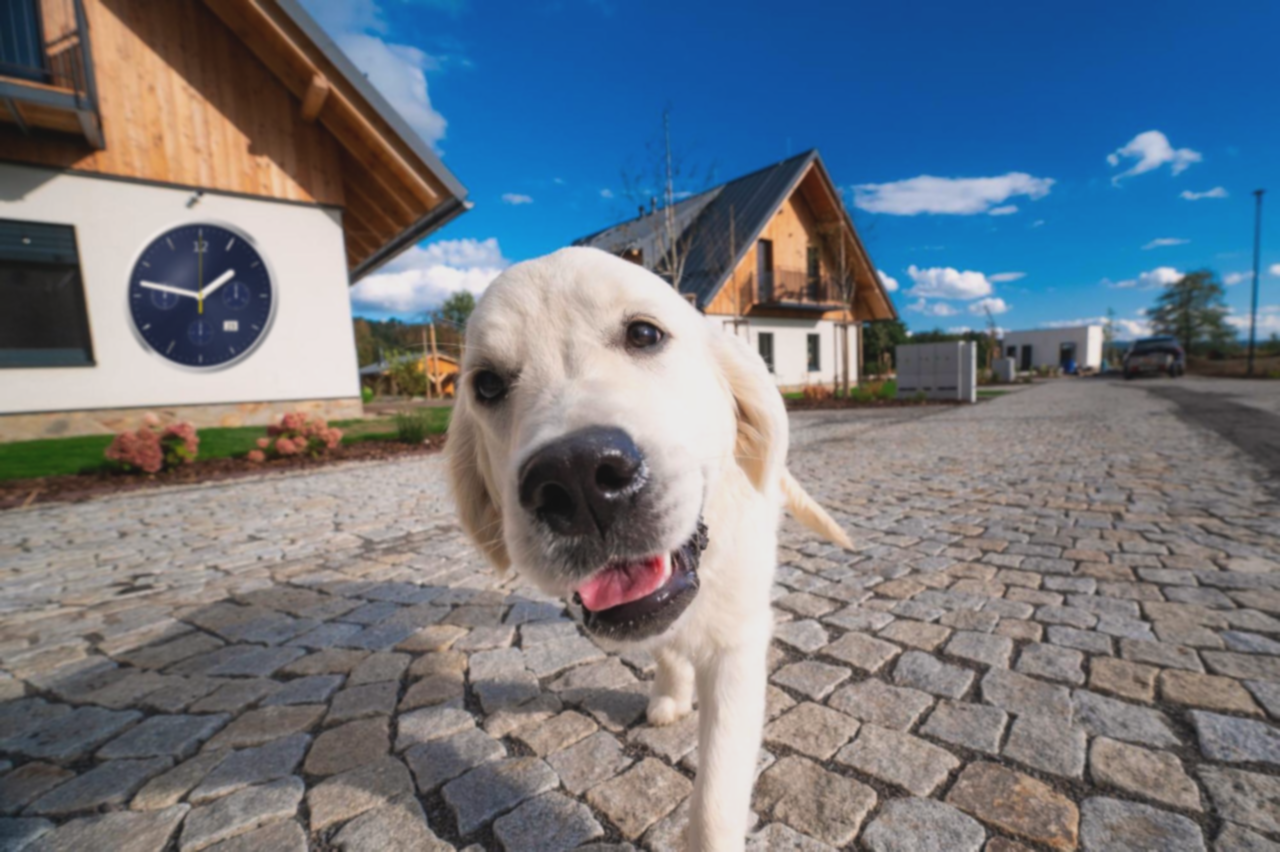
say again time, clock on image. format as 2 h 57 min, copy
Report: 1 h 47 min
